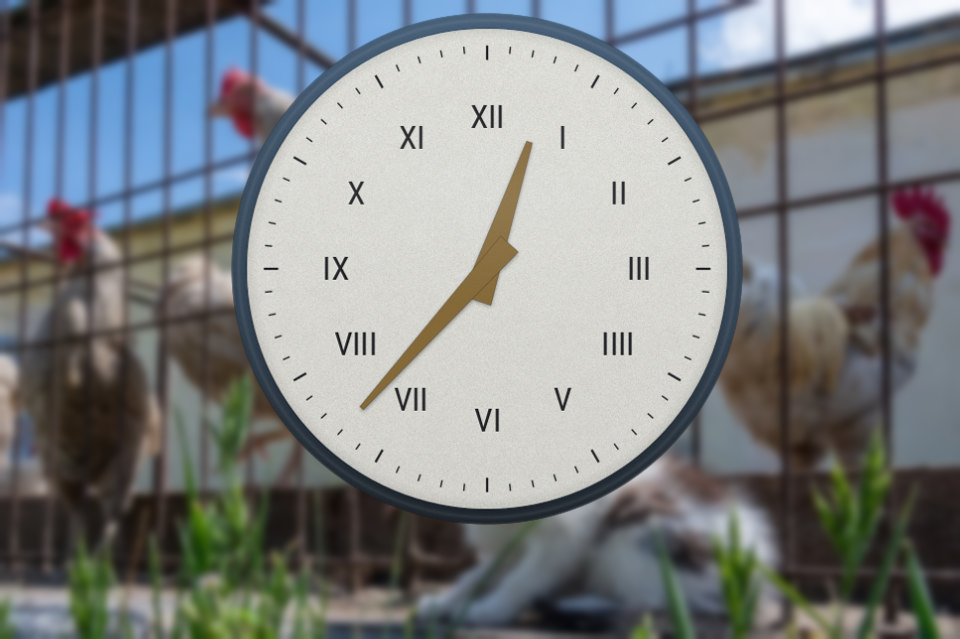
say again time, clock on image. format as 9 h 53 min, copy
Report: 12 h 37 min
